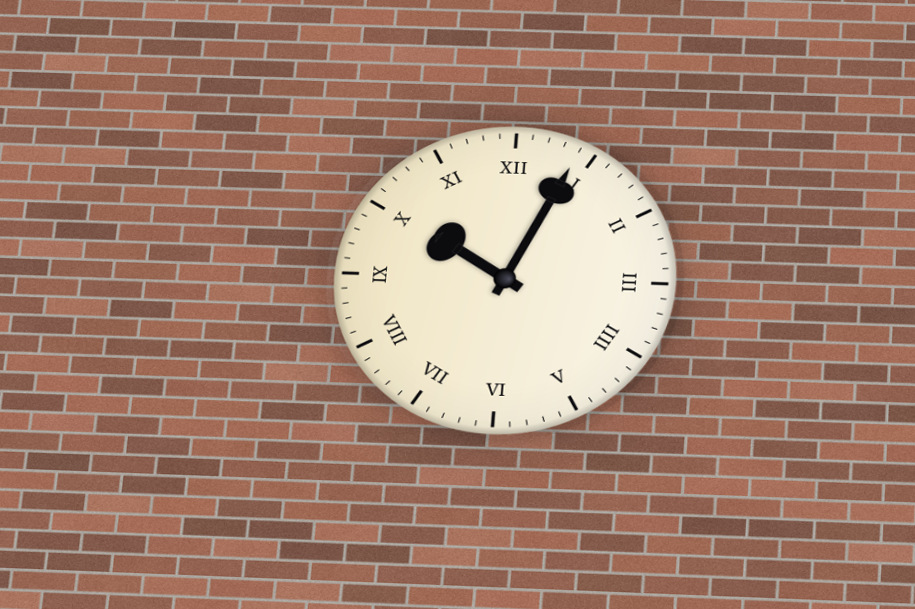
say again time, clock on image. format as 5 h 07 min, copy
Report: 10 h 04 min
